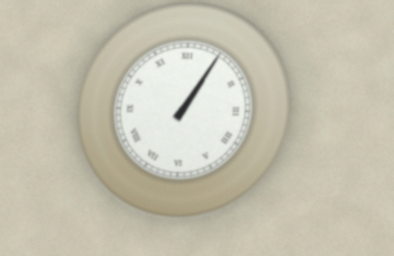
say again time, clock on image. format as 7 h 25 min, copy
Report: 1 h 05 min
